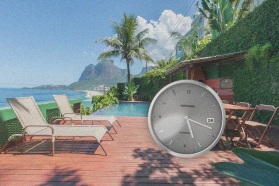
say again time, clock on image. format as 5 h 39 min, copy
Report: 5 h 18 min
